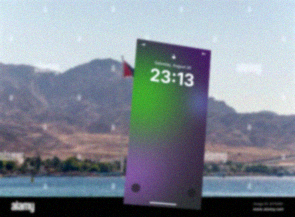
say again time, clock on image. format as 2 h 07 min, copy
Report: 23 h 13 min
